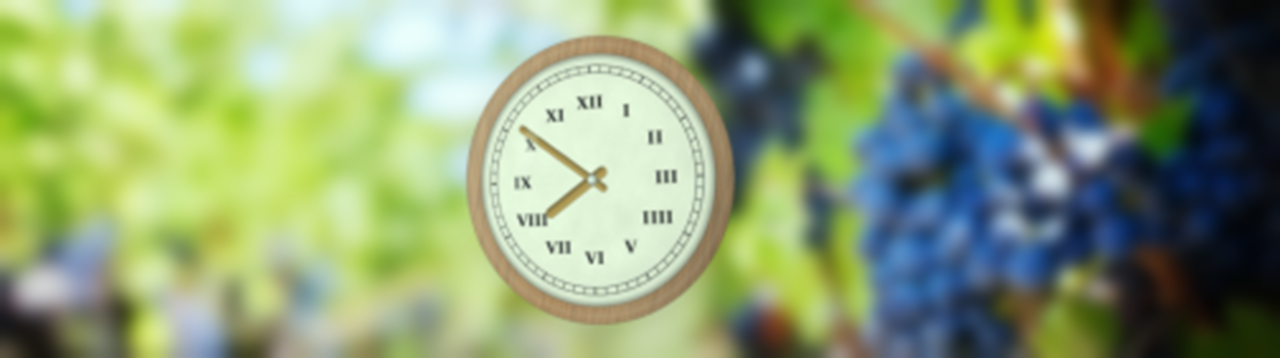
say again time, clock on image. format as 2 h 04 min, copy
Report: 7 h 51 min
